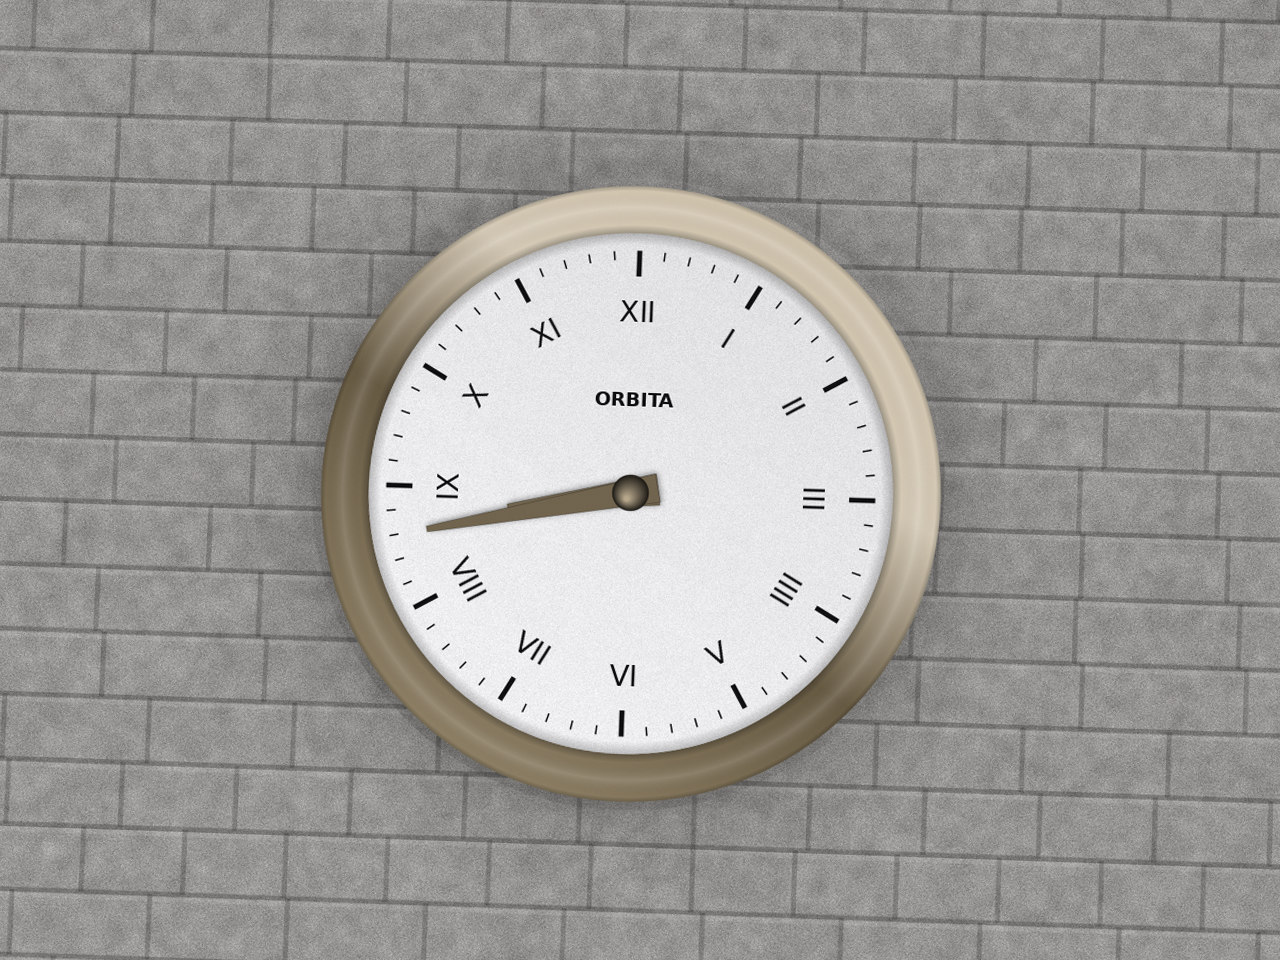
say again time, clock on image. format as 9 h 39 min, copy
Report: 8 h 43 min
